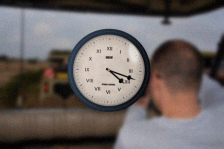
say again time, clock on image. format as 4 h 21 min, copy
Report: 4 h 18 min
